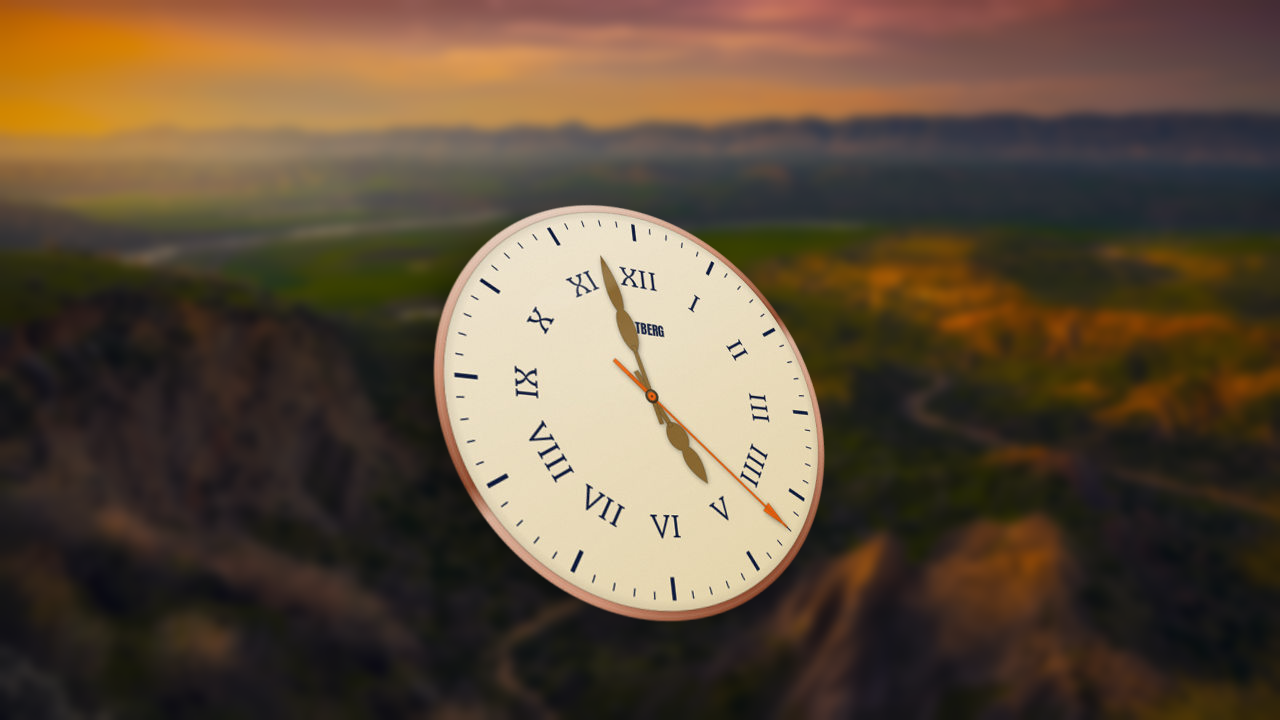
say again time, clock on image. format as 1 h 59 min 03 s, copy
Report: 4 h 57 min 22 s
